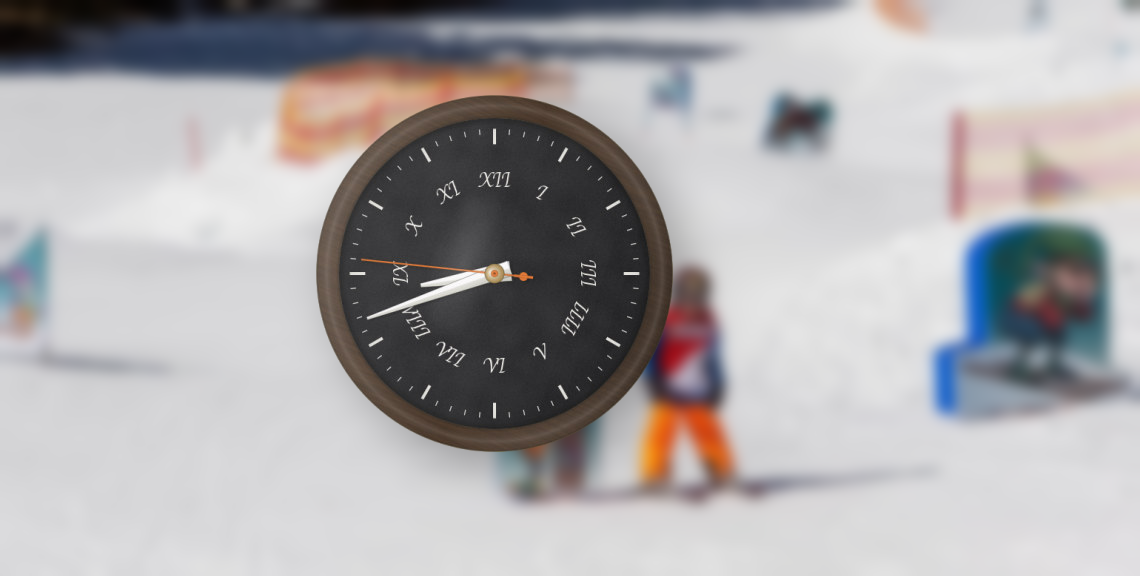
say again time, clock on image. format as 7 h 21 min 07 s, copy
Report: 8 h 41 min 46 s
